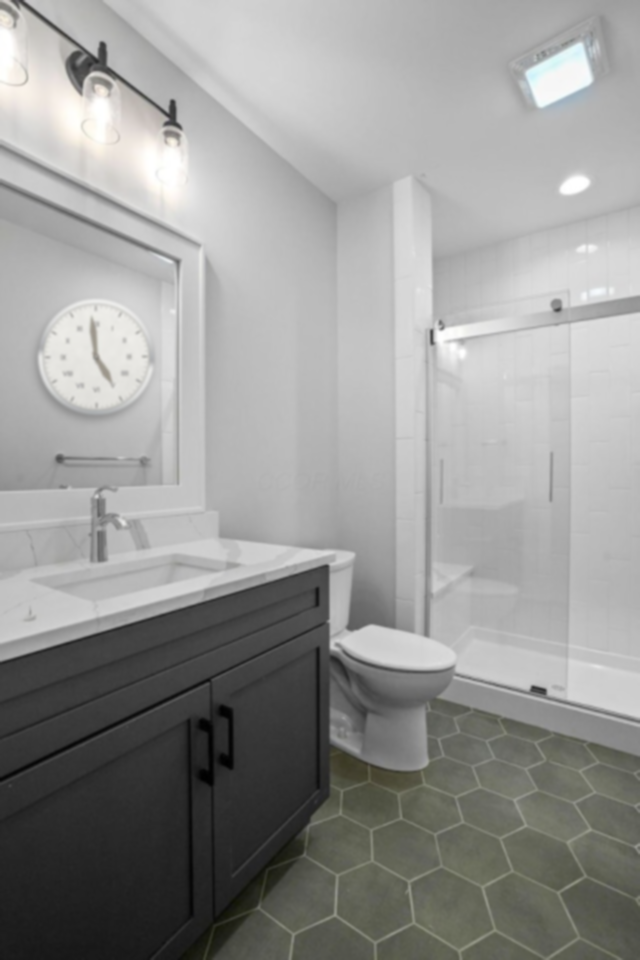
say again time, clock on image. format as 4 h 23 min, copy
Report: 4 h 59 min
